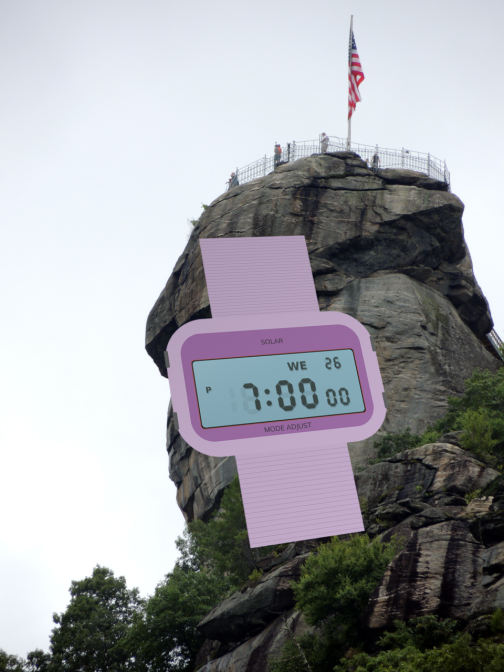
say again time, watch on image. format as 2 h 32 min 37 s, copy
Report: 7 h 00 min 00 s
